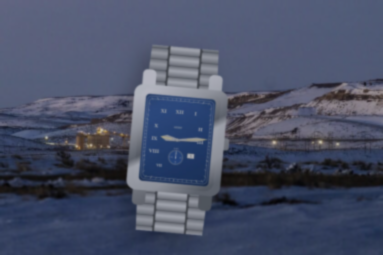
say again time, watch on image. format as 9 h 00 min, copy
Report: 9 h 14 min
